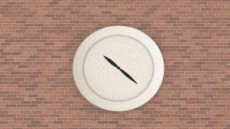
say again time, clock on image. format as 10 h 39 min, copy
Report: 10 h 22 min
